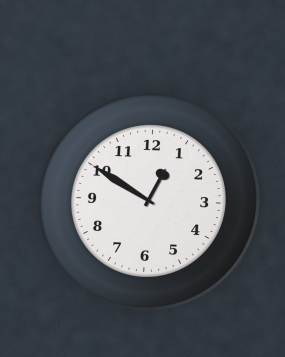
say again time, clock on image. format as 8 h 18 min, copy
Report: 12 h 50 min
